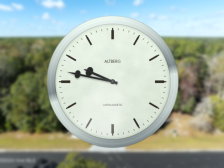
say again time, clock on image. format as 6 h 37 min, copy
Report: 9 h 47 min
